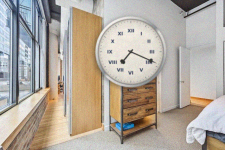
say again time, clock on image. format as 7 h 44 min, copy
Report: 7 h 19 min
